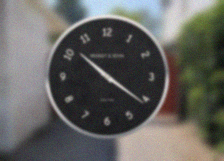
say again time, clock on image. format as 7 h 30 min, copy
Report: 10 h 21 min
